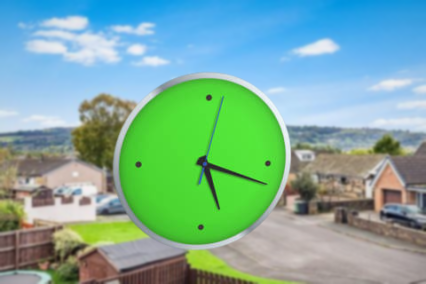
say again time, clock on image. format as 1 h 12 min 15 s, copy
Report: 5 h 18 min 02 s
